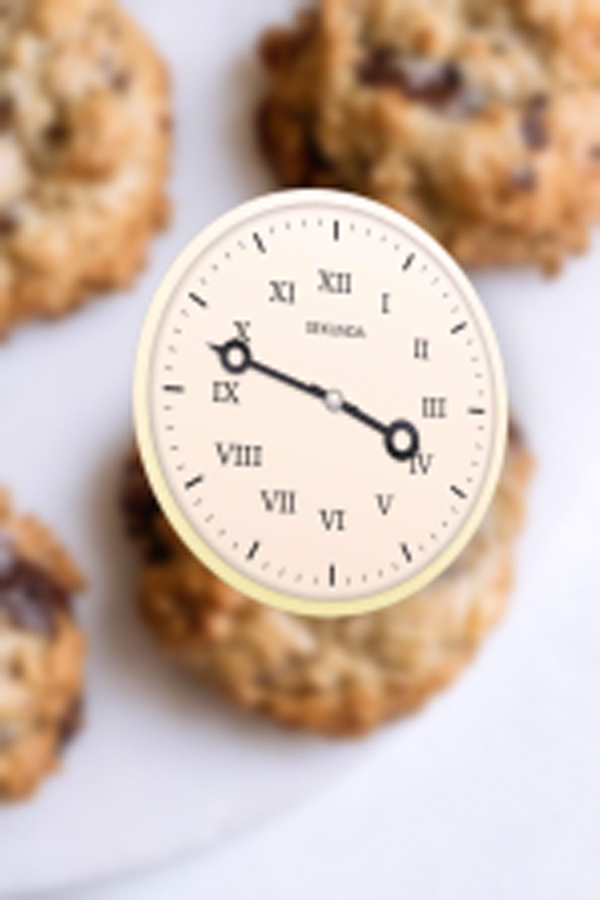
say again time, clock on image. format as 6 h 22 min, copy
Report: 3 h 48 min
